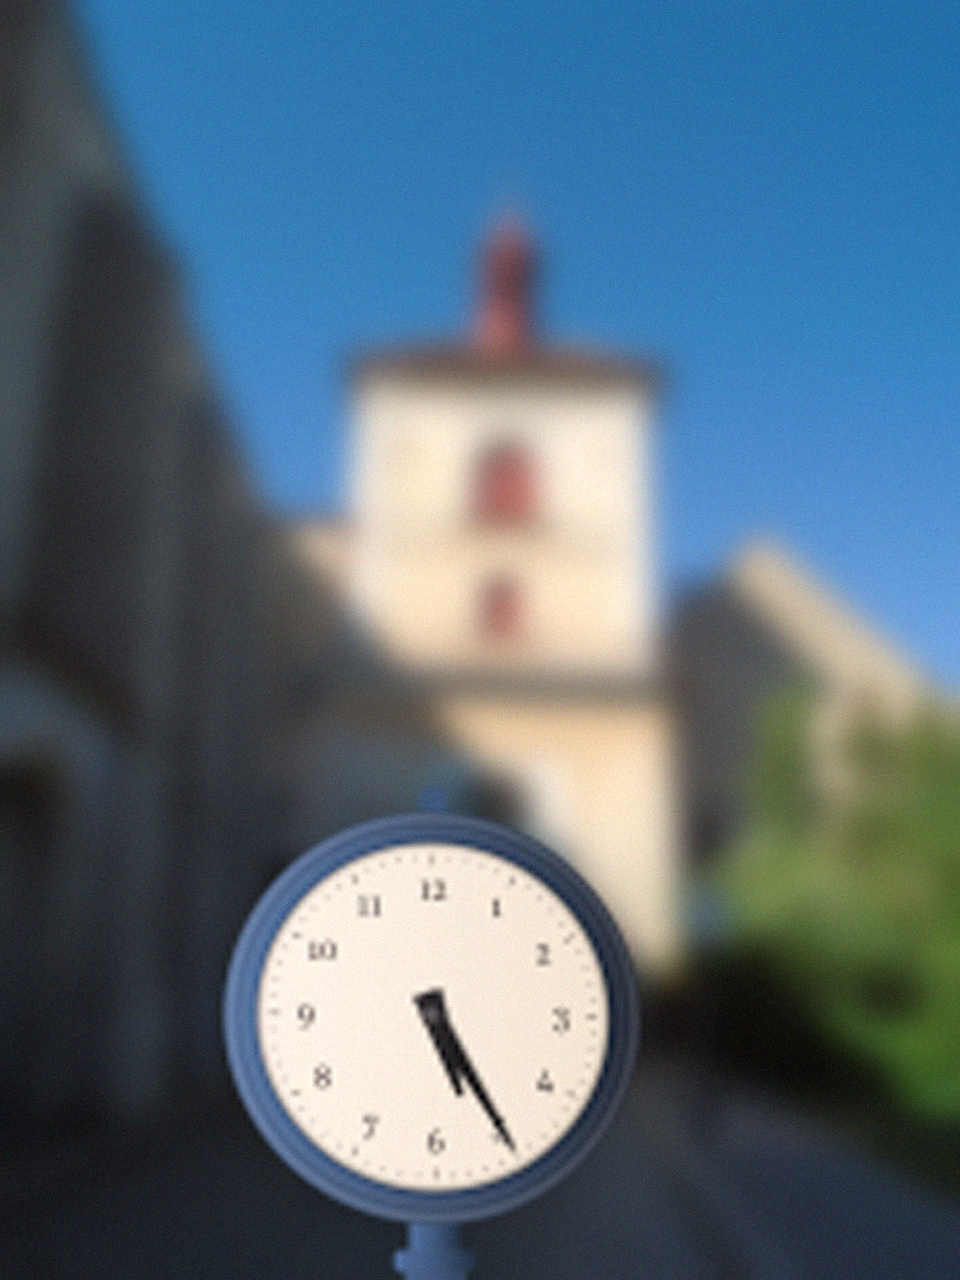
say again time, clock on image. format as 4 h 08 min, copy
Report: 5 h 25 min
